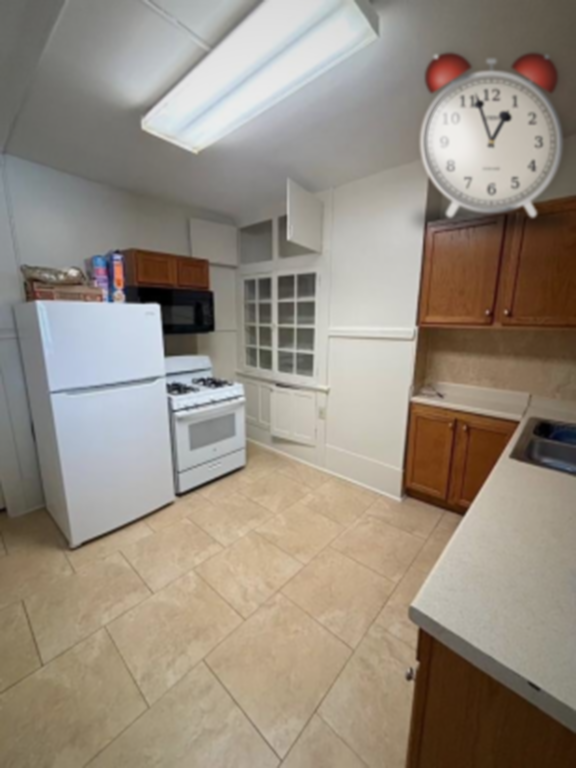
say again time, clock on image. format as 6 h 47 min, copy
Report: 12 h 57 min
